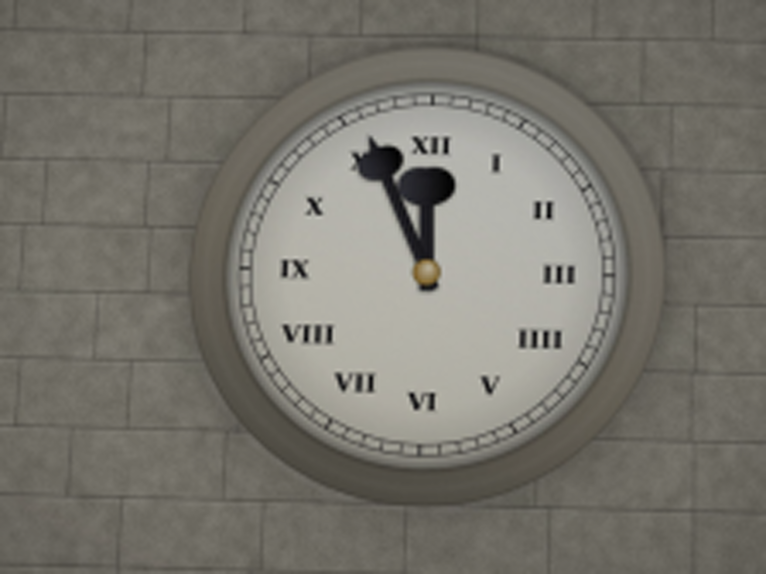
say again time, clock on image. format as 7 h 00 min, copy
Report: 11 h 56 min
